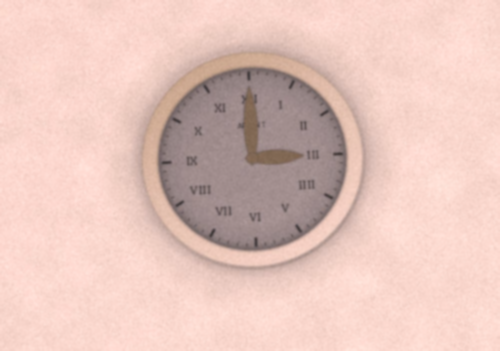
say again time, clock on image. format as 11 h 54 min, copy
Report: 3 h 00 min
